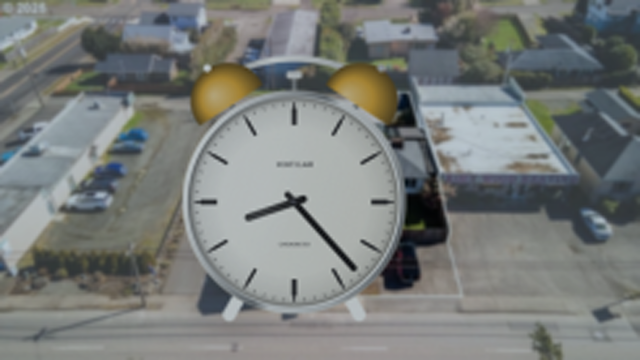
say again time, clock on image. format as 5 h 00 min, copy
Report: 8 h 23 min
